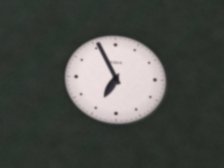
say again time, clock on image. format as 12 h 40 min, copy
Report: 6 h 56 min
